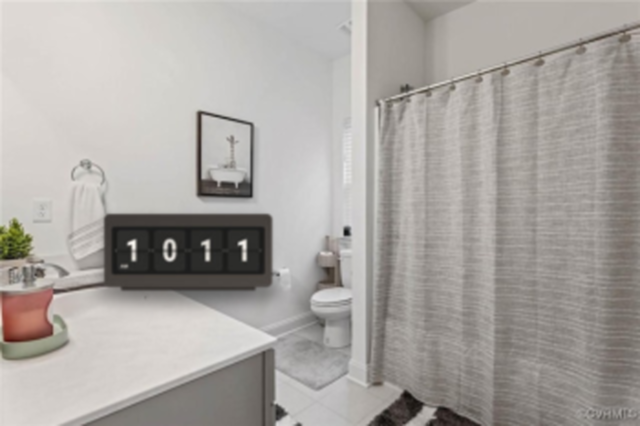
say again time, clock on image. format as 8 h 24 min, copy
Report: 10 h 11 min
